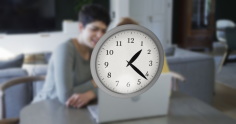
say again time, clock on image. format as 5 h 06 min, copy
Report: 1 h 22 min
